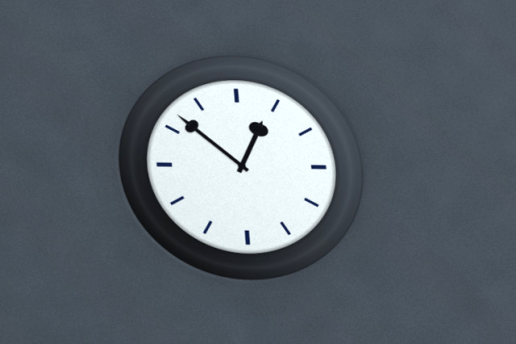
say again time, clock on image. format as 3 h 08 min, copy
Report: 12 h 52 min
